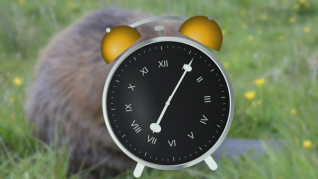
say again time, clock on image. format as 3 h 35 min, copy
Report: 7 h 06 min
